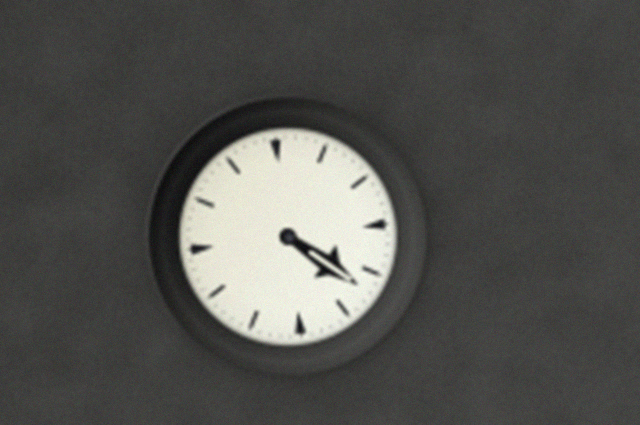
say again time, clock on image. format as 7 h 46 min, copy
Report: 4 h 22 min
